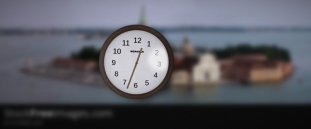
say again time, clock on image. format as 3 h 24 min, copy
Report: 12 h 33 min
